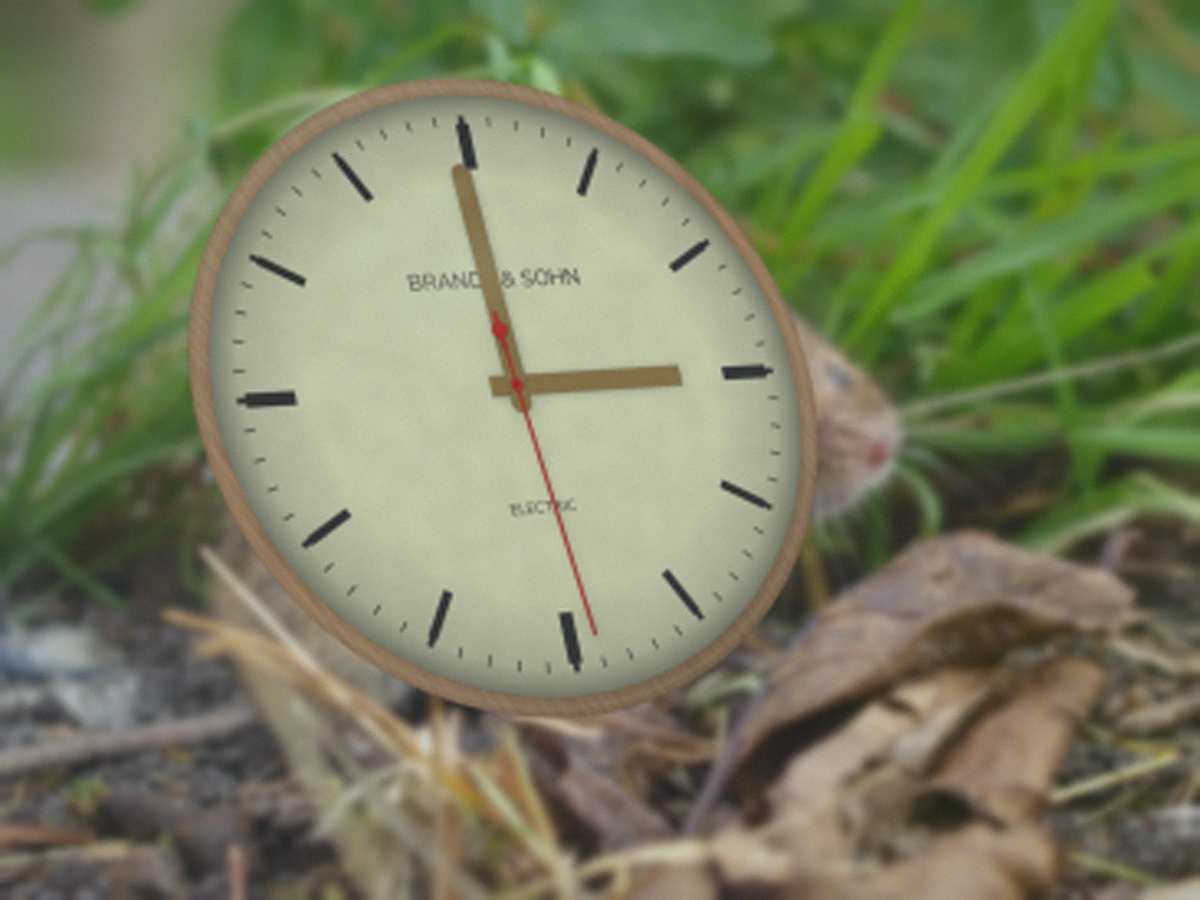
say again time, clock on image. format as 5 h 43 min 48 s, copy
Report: 2 h 59 min 29 s
